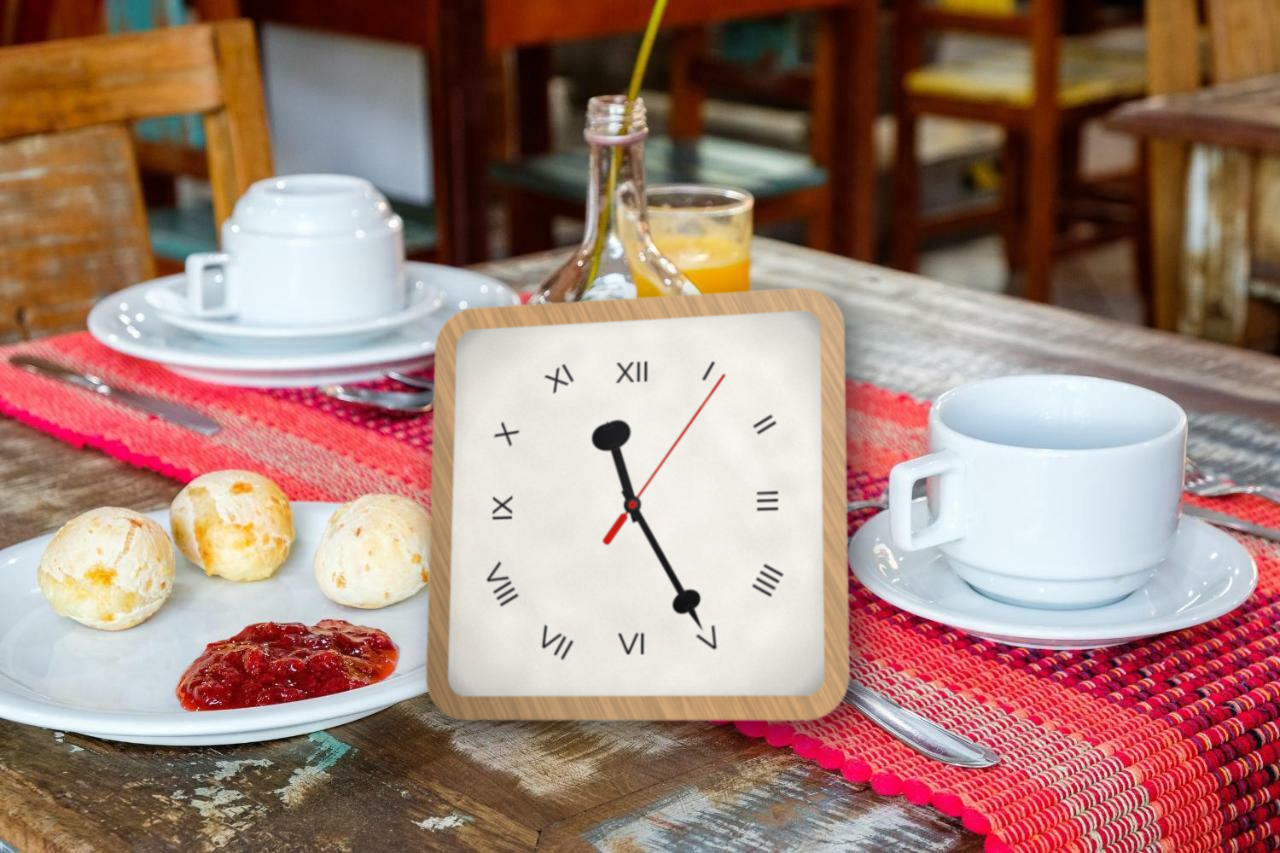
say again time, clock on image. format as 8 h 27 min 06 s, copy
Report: 11 h 25 min 06 s
